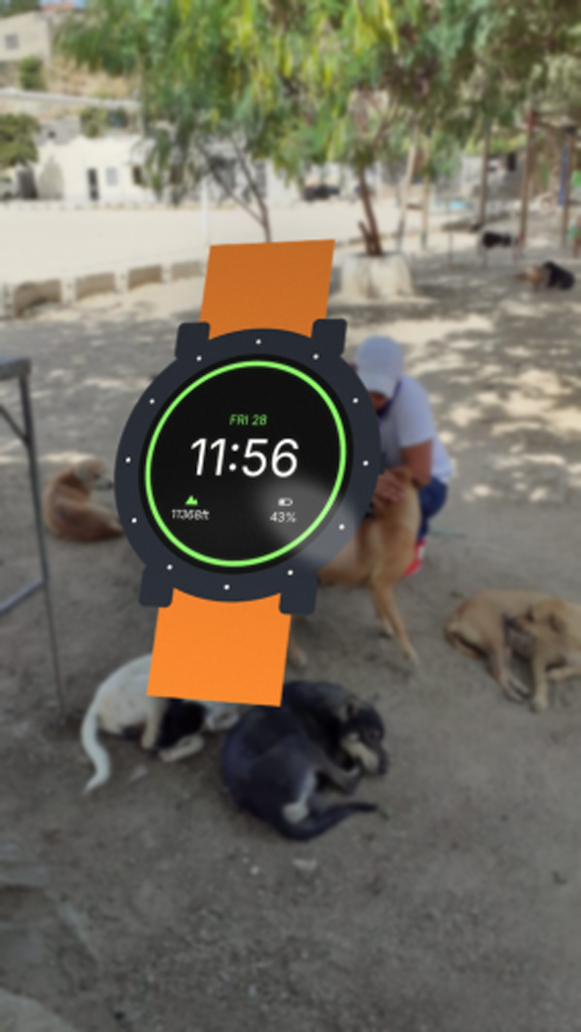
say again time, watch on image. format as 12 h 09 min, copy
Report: 11 h 56 min
